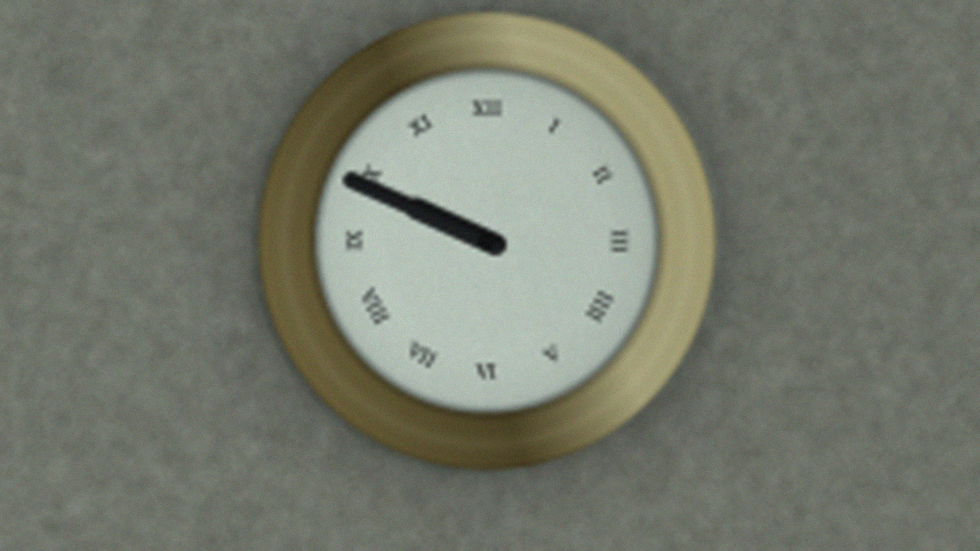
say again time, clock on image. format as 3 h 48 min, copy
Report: 9 h 49 min
